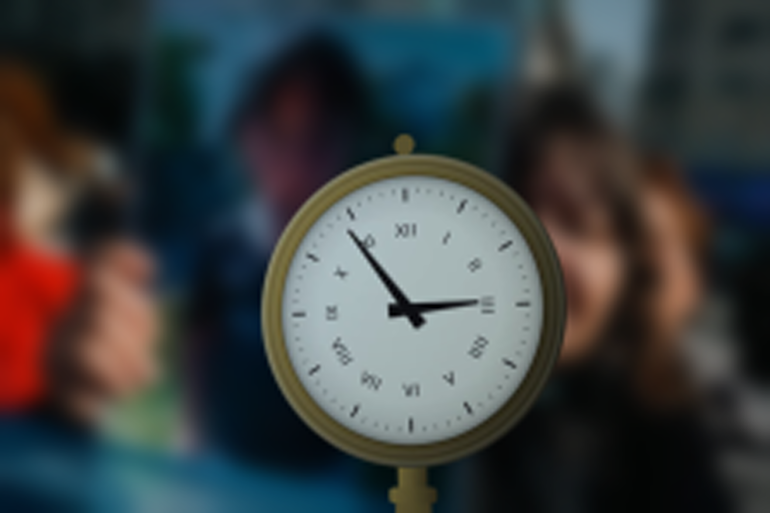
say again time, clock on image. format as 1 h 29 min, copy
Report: 2 h 54 min
